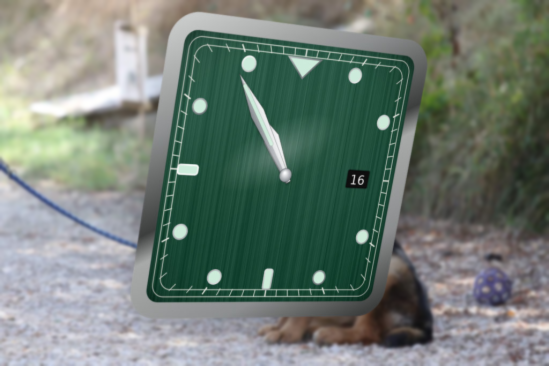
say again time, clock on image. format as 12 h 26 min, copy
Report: 10 h 54 min
